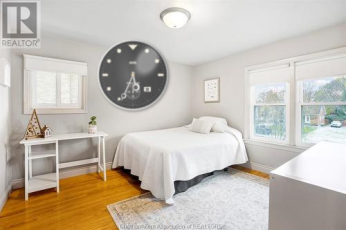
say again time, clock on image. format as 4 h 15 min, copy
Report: 5 h 34 min
